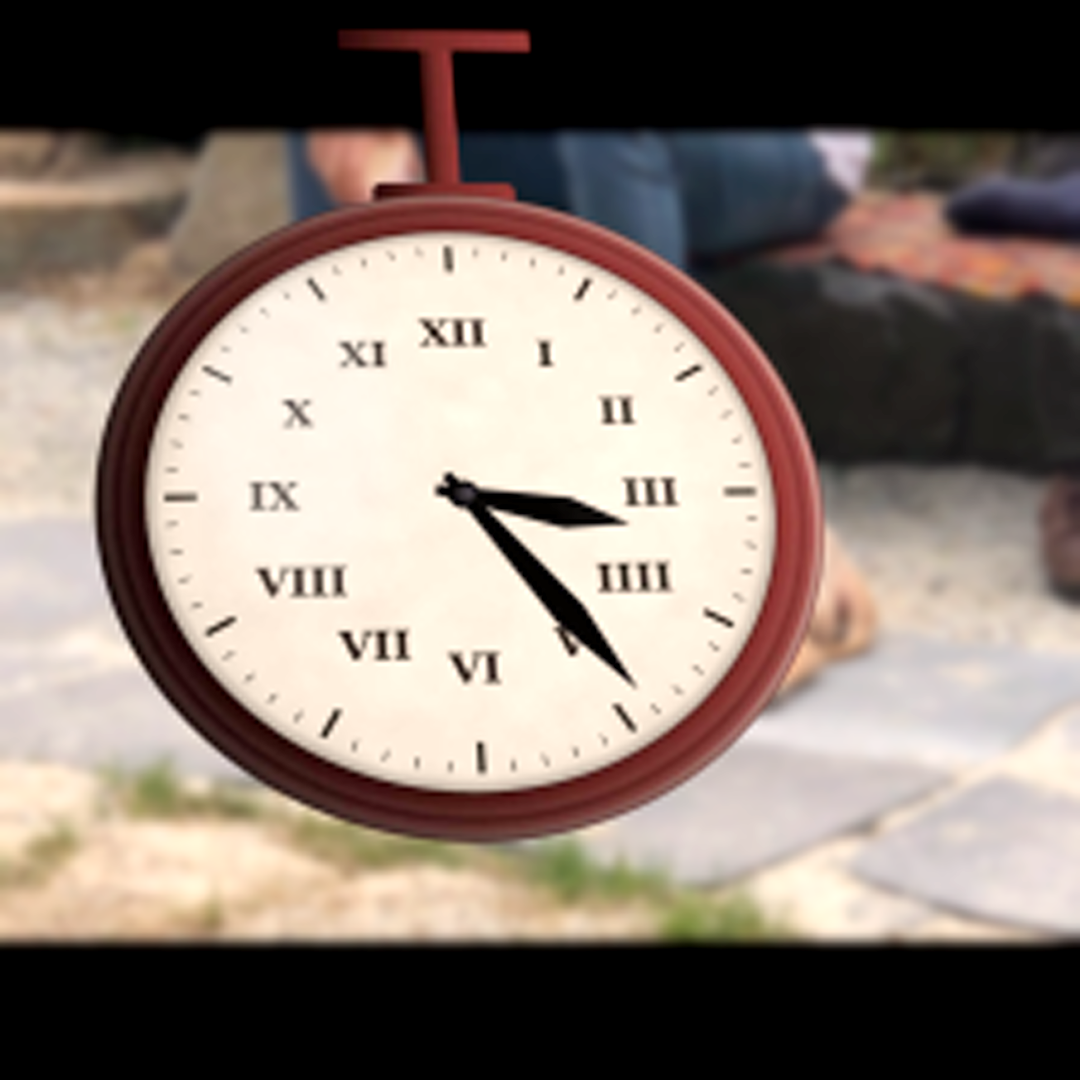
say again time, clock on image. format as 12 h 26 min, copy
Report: 3 h 24 min
